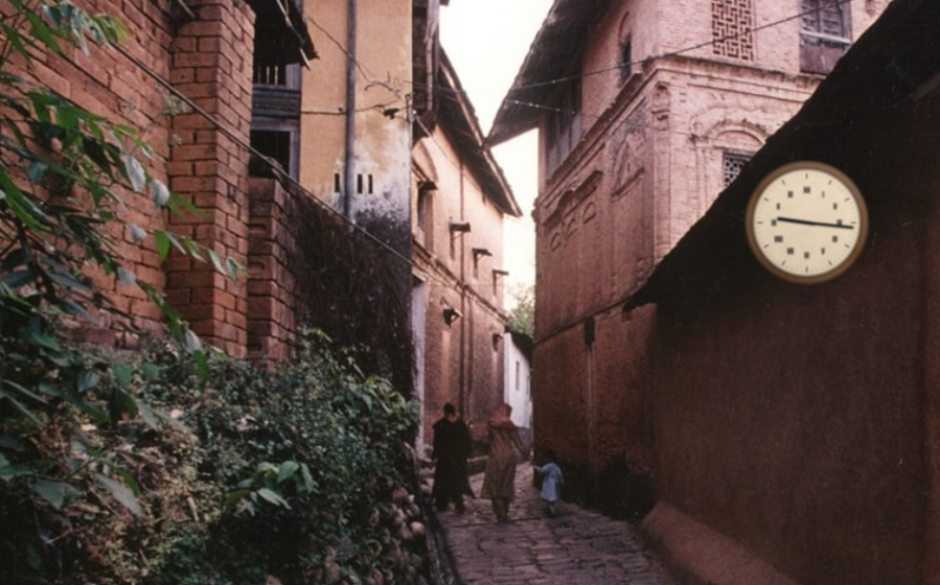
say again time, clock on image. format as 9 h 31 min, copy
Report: 9 h 16 min
